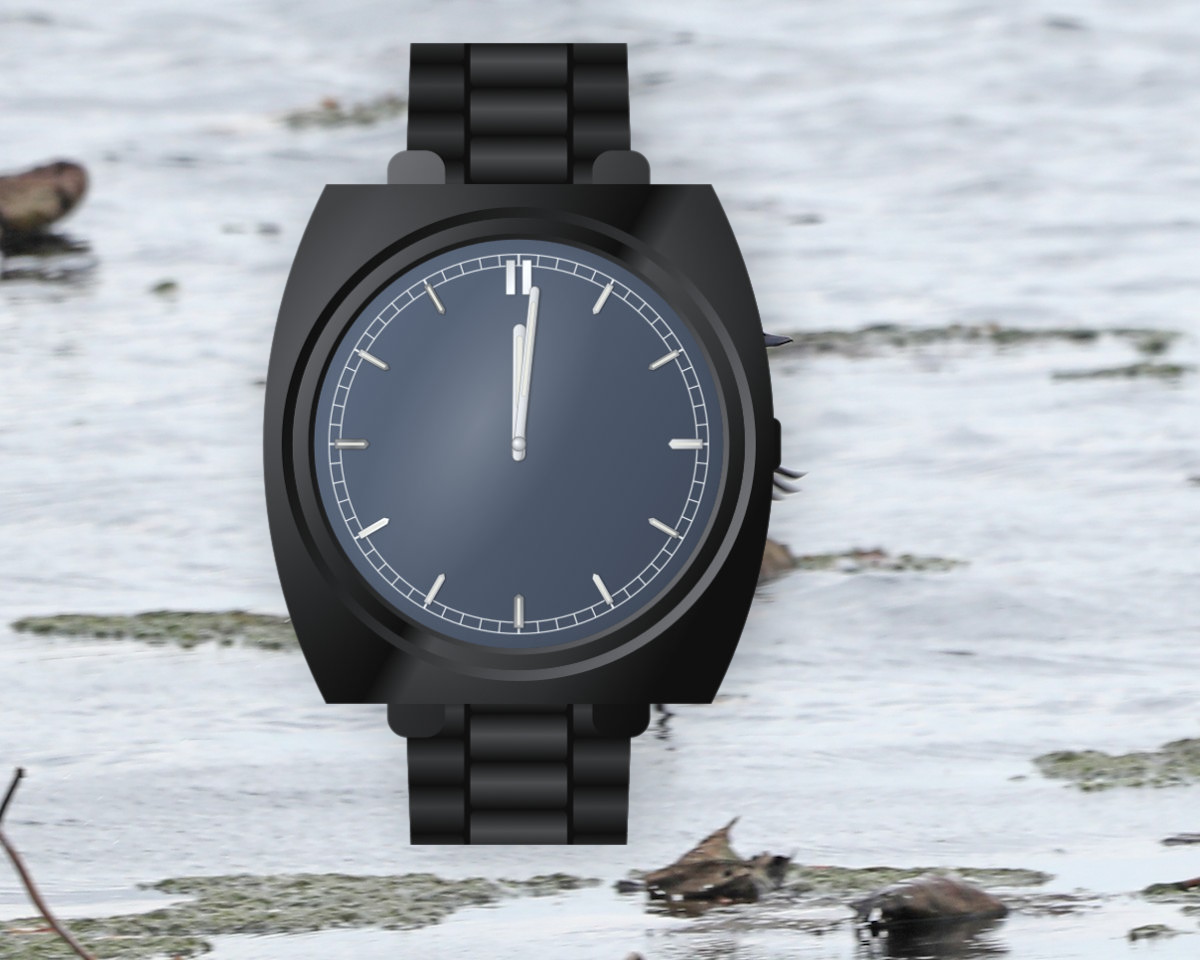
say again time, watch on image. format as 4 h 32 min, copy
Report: 12 h 01 min
